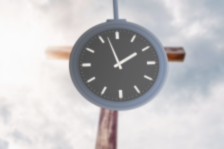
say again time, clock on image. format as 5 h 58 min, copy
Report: 1 h 57 min
